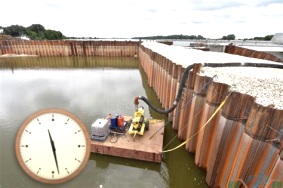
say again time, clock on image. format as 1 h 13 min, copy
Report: 11 h 28 min
